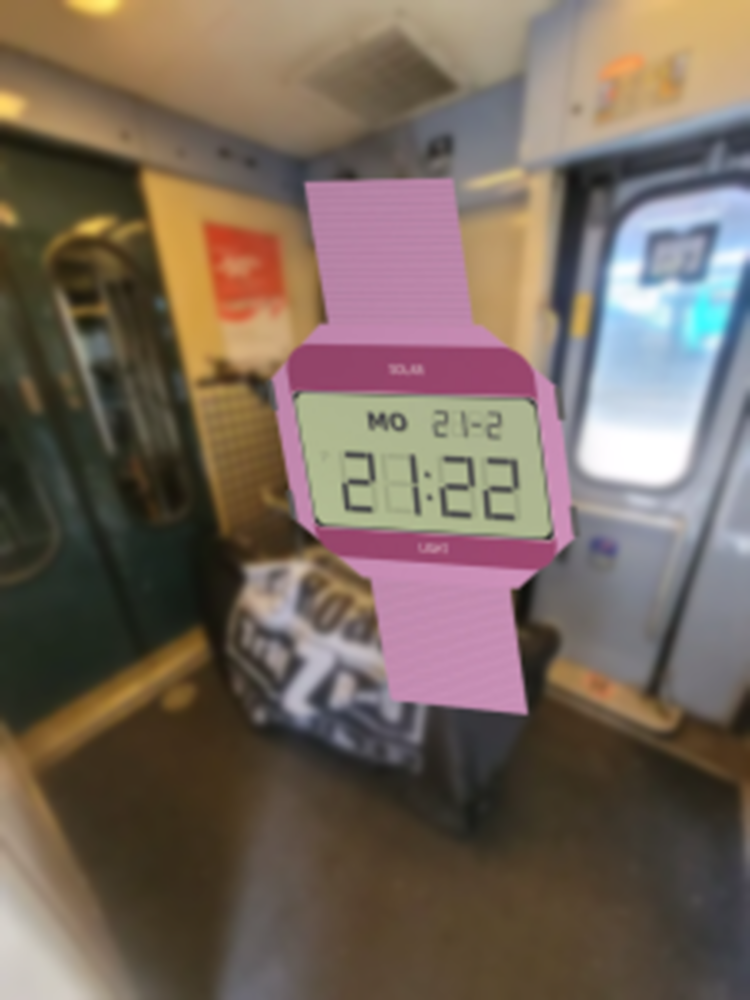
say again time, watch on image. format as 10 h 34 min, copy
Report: 21 h 22 min
